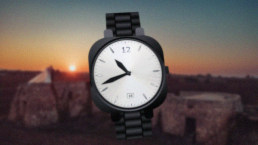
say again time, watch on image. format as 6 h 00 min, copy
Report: 10 h 42 min
